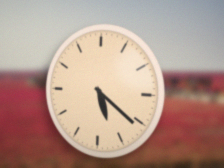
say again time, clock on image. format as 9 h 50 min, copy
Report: 5 h 21 min
